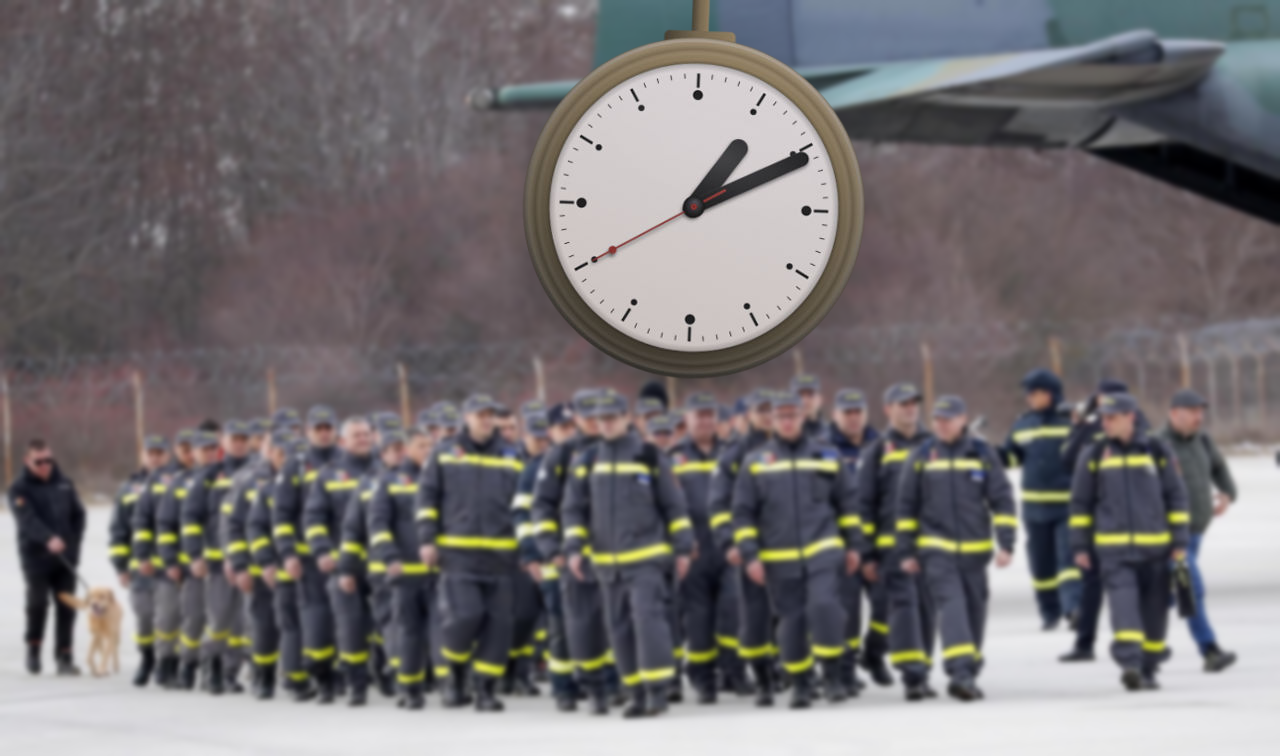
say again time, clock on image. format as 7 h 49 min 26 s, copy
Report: 1 h 10 min 40 s
